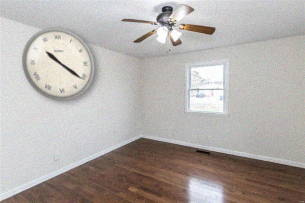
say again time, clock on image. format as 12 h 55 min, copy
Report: 10 h 21 min
